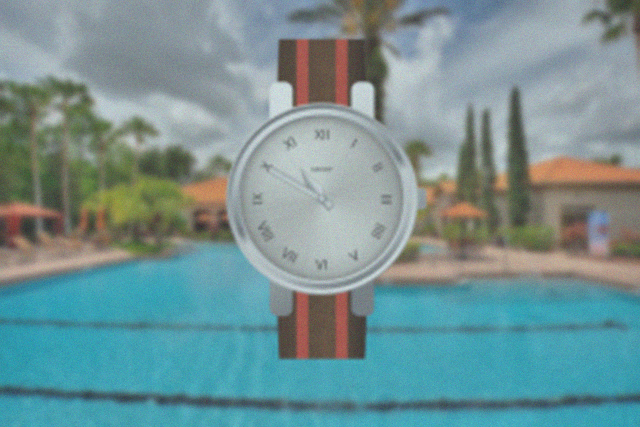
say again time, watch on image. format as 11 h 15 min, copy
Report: 10 h 50 min
